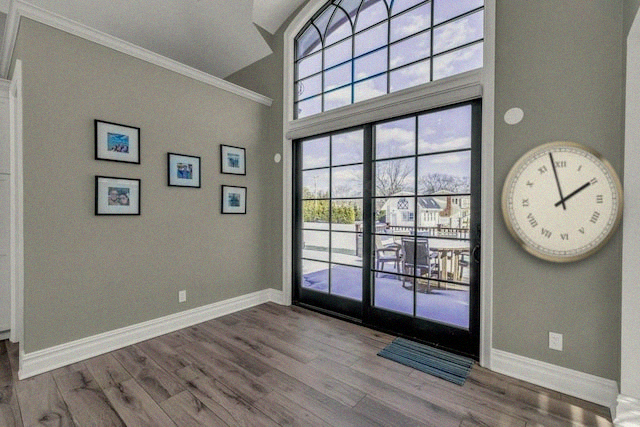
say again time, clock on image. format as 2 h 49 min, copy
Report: 1 h 58 min
